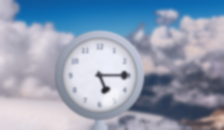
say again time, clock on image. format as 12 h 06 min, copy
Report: 5 h 15 min
